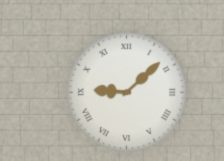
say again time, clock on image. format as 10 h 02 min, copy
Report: 9 h 08 min
